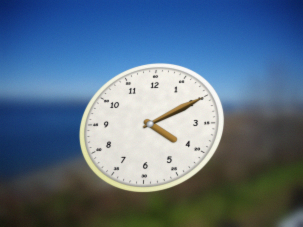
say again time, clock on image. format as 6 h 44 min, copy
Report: 4 h 10 min
